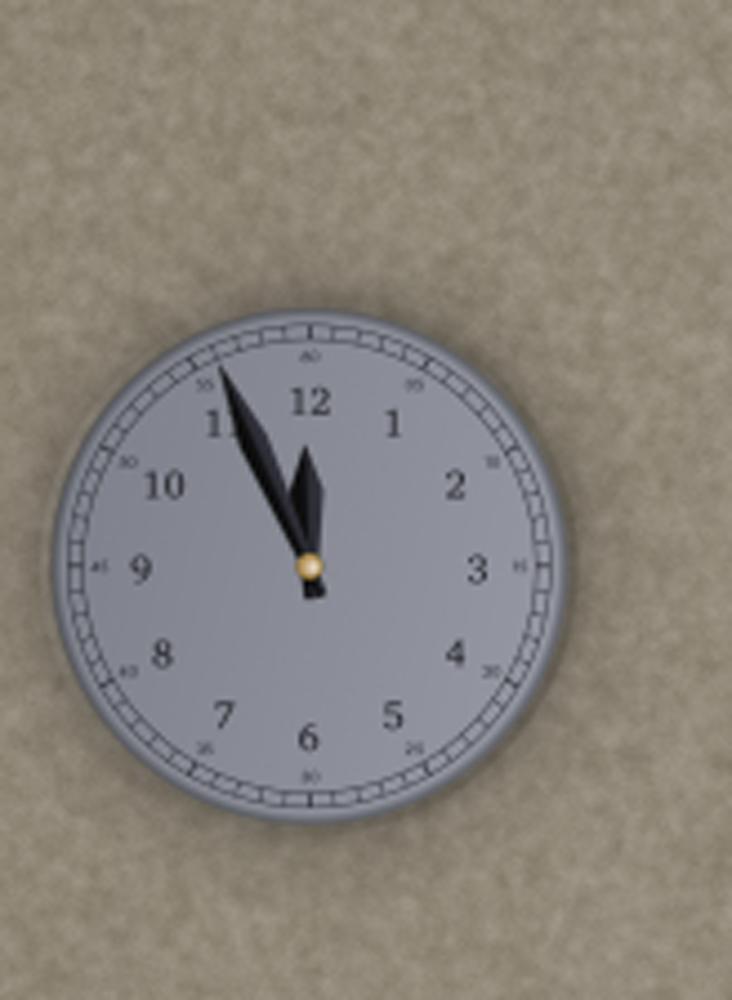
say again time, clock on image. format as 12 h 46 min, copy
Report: 11 h 56 min
